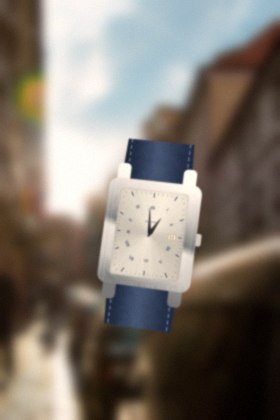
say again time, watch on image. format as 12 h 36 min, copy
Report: 12 h 59 min
